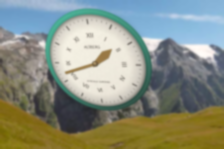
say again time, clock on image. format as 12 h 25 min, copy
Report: 1 h 42 min
